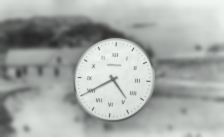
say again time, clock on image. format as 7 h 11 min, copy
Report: 4 h 40 min
